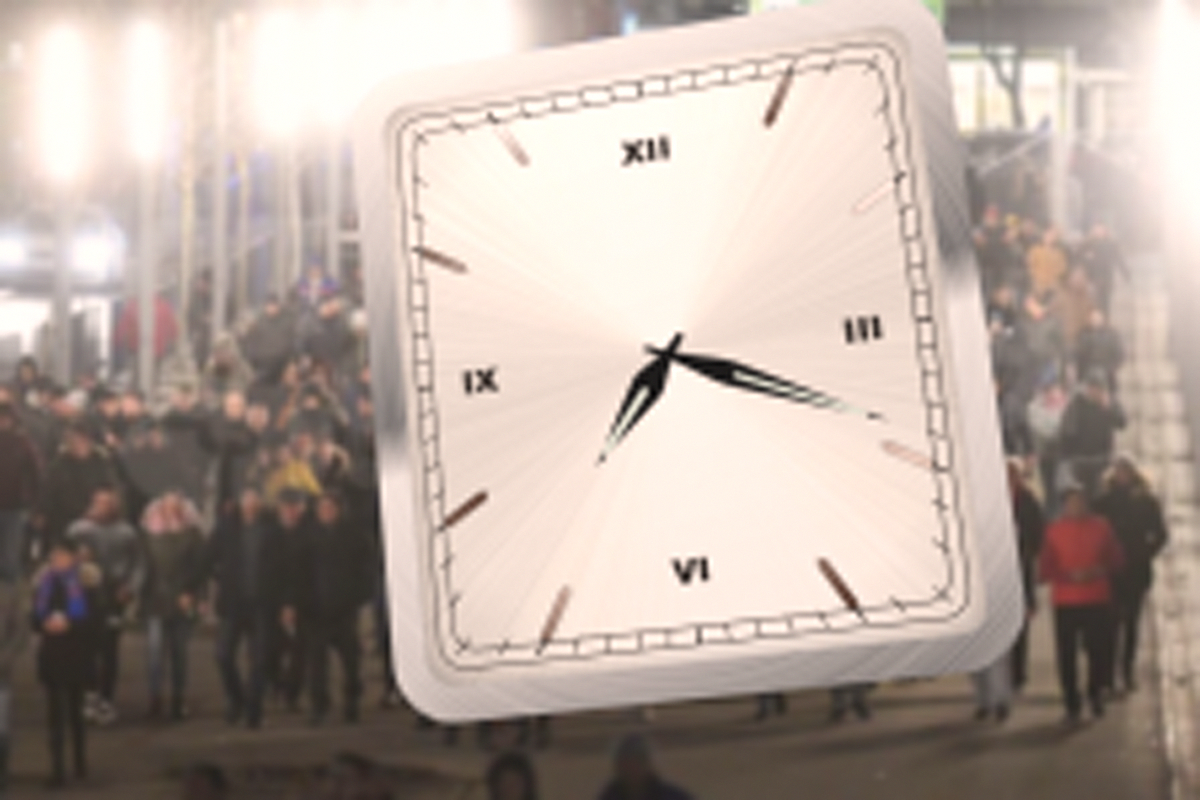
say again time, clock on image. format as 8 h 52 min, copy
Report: 7 h 19 min
